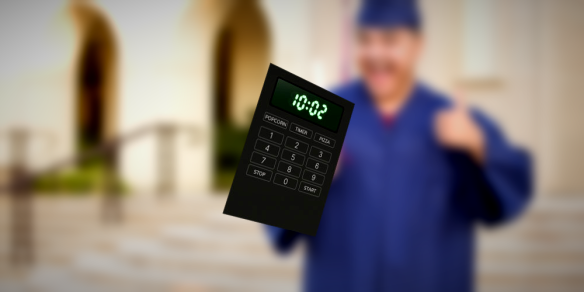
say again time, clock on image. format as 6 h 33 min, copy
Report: 10 h 02 min
